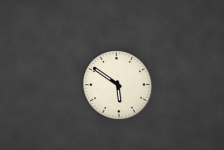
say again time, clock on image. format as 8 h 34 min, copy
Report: 5 h 51 min
